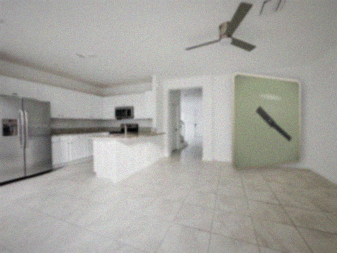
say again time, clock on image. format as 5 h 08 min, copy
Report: 10 h 21 min
